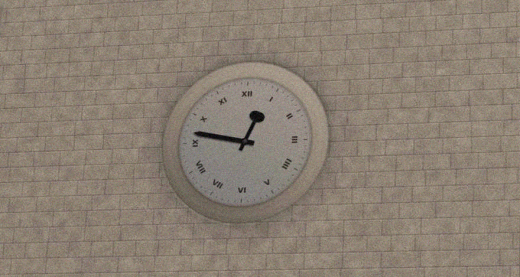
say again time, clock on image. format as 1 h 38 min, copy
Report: 12 h 47 min
